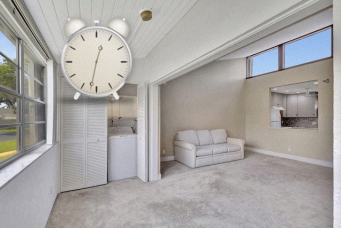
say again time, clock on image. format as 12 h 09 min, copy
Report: 12 h 32 min
